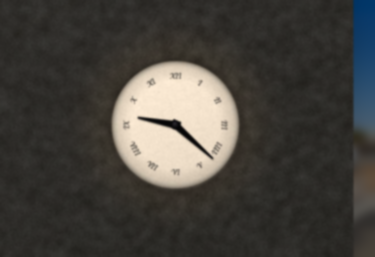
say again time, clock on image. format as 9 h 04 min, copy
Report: 9 h 22 min
